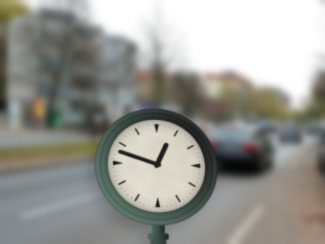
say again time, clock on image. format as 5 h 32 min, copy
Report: 12 h 48 min
